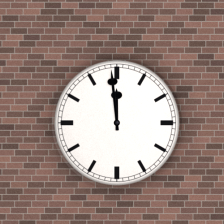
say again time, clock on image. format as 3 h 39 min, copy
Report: 11 h 59 min
